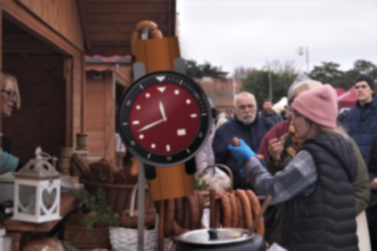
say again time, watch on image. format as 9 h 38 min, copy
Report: 11 h 42 min
